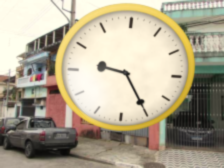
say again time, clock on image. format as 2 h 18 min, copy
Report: 9 h 25 min
